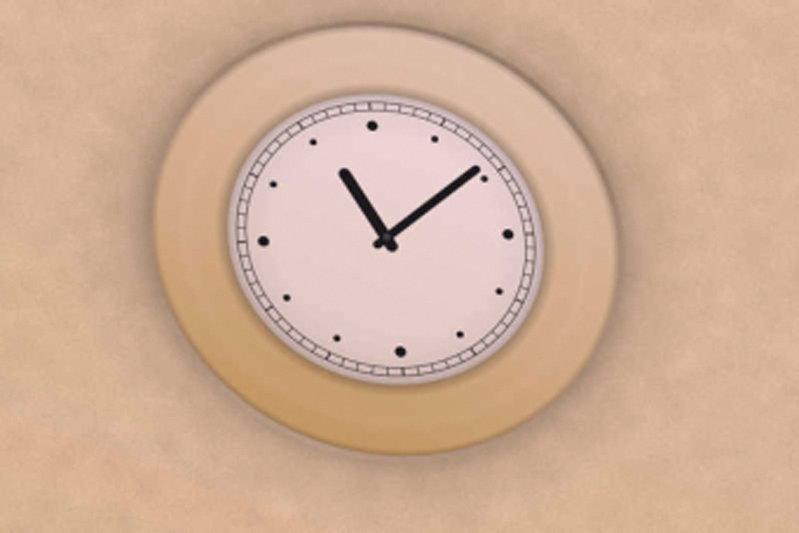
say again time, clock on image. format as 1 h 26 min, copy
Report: 11 h 09 min
